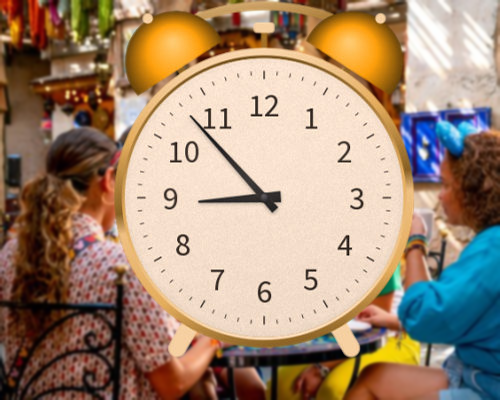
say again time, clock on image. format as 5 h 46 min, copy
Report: 8 h 53 min
